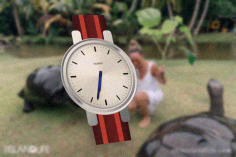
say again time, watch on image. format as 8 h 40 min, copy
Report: 6 h 33 min
